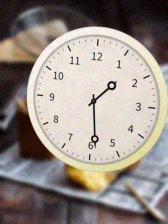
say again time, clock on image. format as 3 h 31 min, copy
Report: 1 h 29 min
